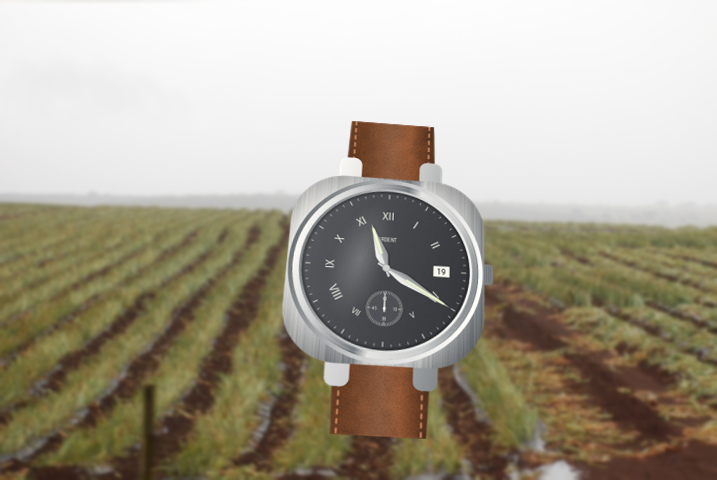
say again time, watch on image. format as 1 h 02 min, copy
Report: 11 h 20 min
